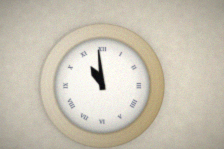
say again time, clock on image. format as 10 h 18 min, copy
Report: 10 h 59 min
